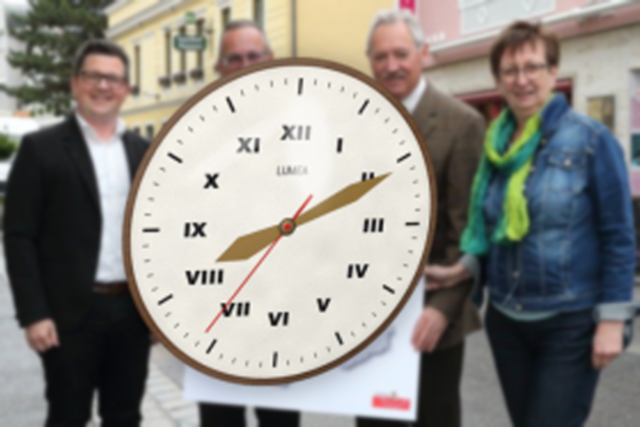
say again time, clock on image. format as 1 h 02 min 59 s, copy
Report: 8 h 10 min 36 s
